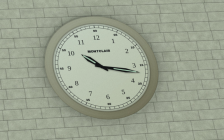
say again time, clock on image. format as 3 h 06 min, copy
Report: 10 h 17 min
